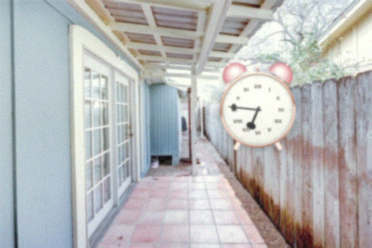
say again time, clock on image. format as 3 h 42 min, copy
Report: 6 h 46 min
